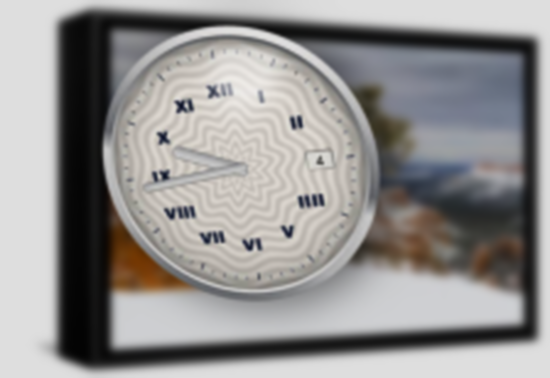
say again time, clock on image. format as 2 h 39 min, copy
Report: 9 h 44 min
